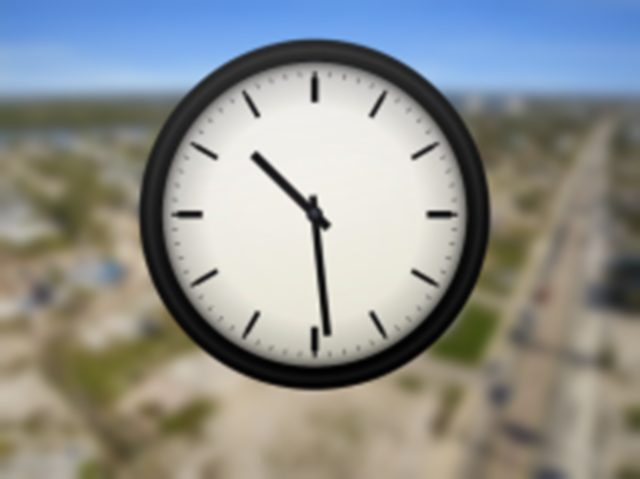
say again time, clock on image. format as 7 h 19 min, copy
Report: 10 h 29 min
